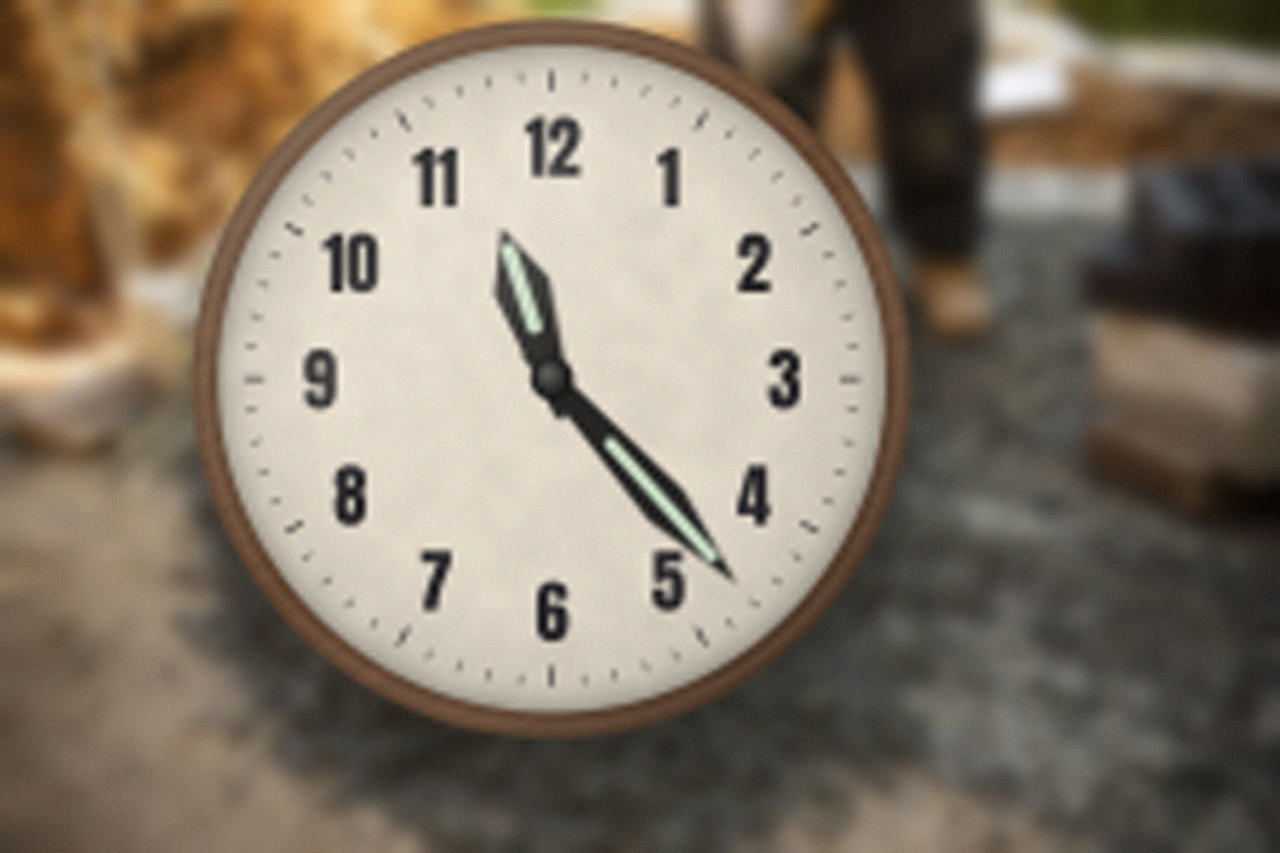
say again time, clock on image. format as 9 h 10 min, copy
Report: 11 h 23 min
